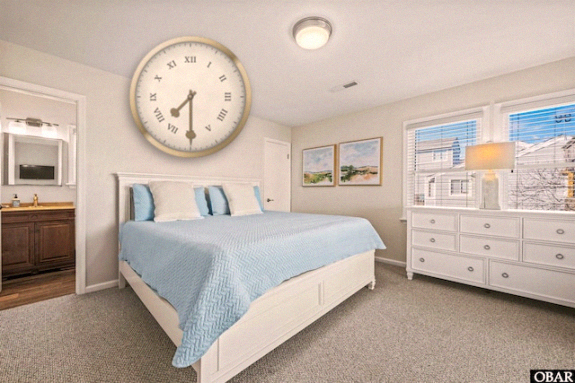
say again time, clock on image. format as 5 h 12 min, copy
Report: 7 h 30 min
